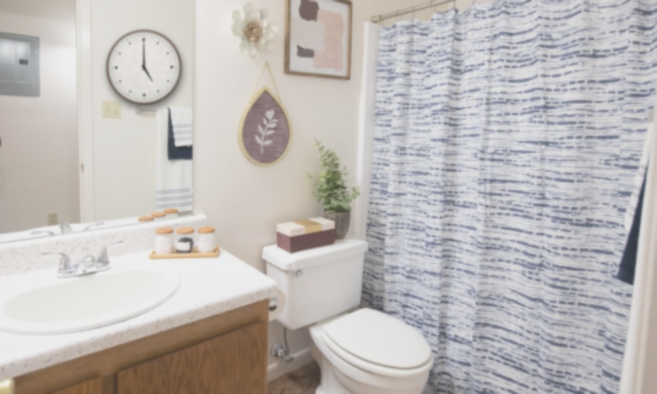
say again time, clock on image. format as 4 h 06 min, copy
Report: 5 h 00 min
